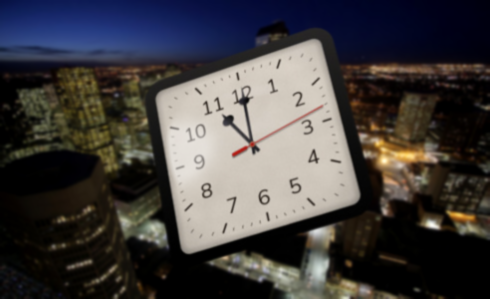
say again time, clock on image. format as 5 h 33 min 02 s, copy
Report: 11 h 00 min 13 s
